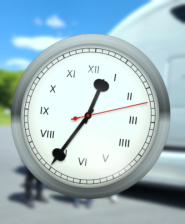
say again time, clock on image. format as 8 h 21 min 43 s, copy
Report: 12 h 35 min 12 s
